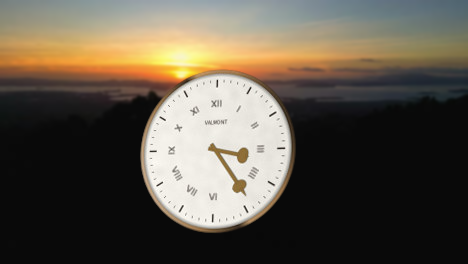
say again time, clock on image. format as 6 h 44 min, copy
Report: 3 h 24 min
